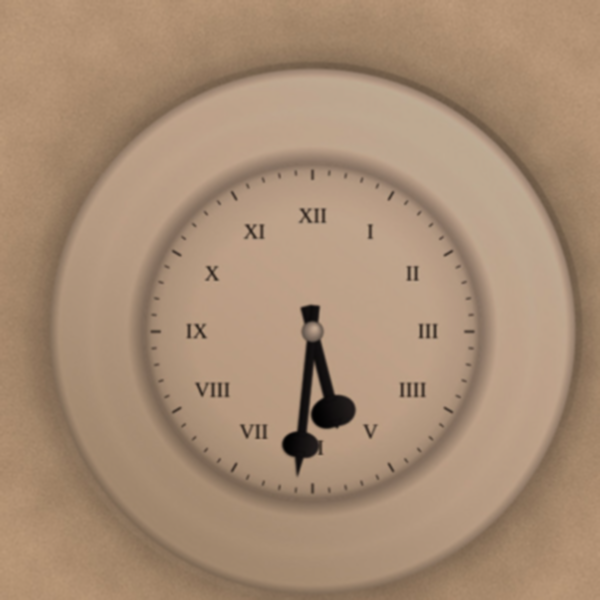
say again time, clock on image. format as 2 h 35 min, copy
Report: 5 h 31 min
